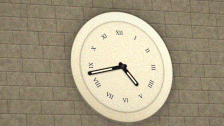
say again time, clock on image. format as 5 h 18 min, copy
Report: 4 h 43 min
